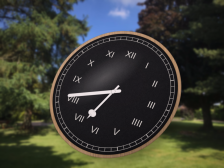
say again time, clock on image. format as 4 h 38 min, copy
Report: 6 h 41 min
